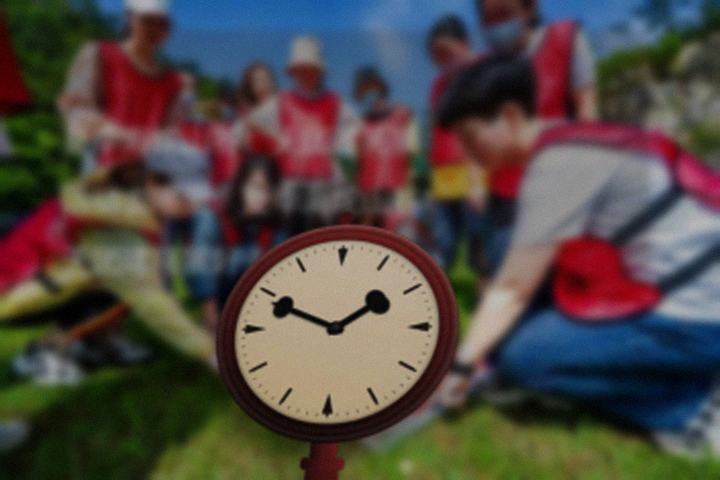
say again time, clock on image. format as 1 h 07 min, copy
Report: 1 h 49 min
